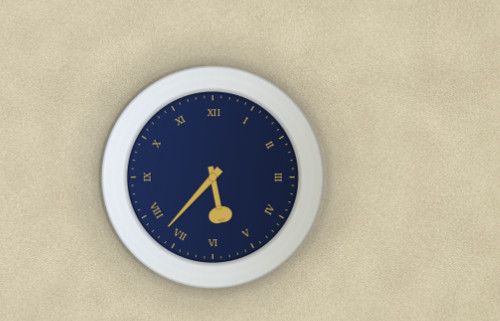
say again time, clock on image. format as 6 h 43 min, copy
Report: 5 h 37 min
